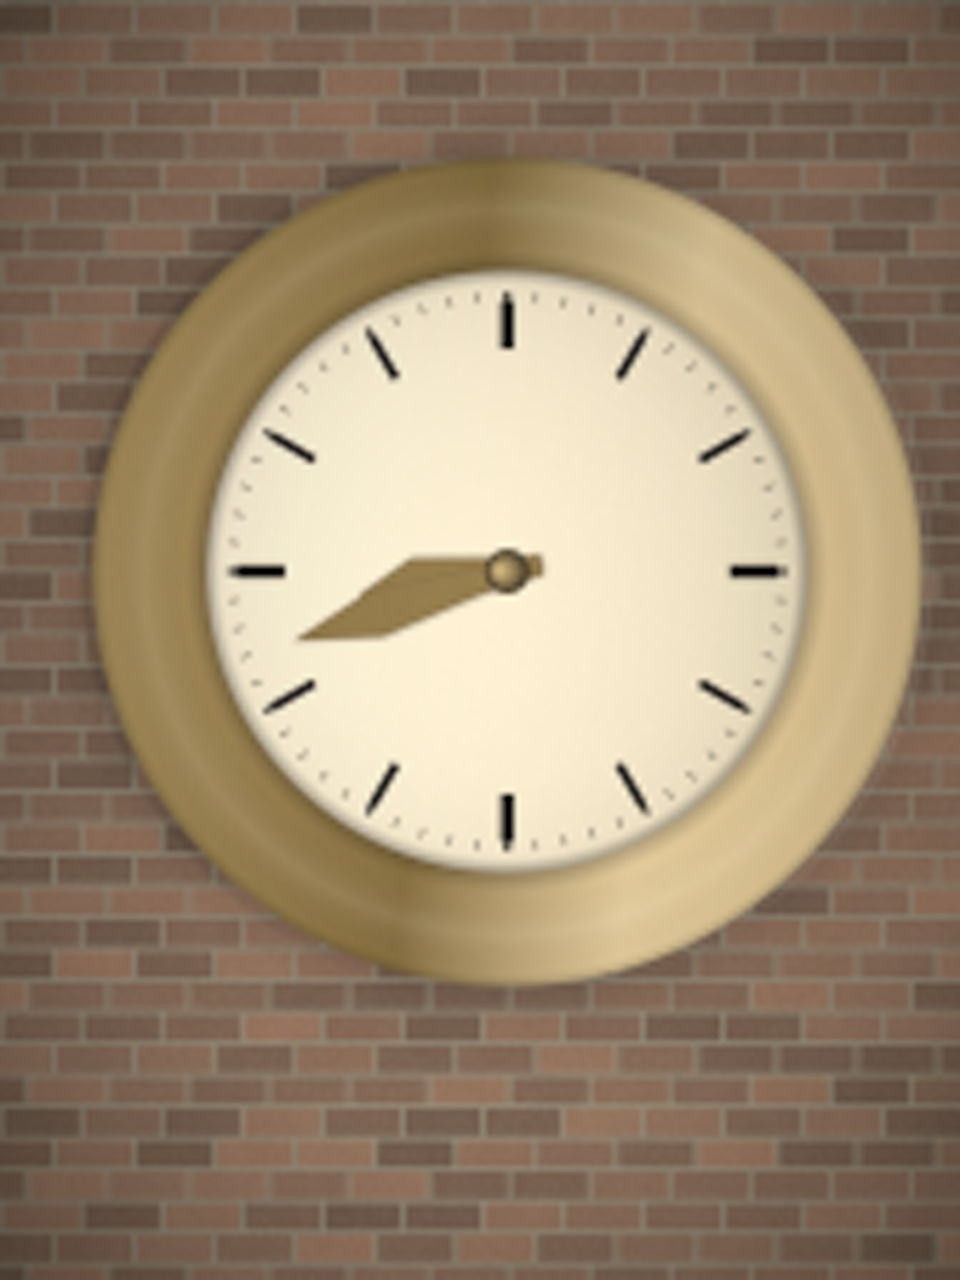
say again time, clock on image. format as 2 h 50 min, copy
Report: 8 h 42 min
